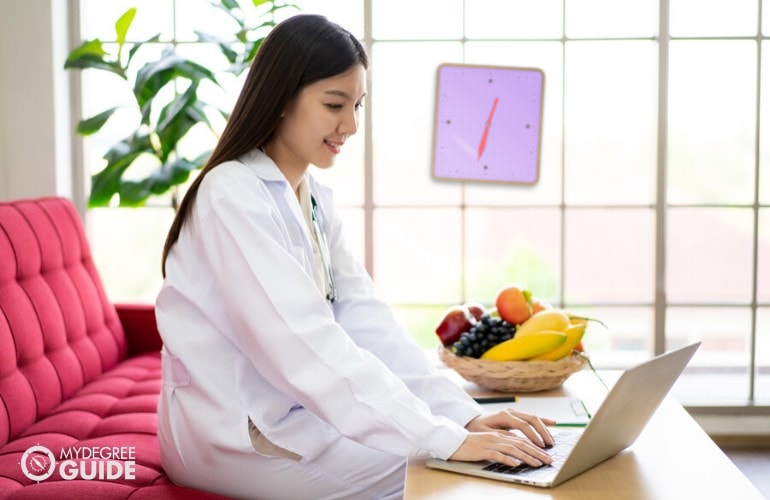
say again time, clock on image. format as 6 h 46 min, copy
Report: 12 h 32 min
